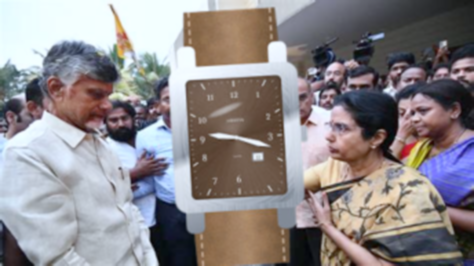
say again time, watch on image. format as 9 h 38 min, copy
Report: 9 h 18 min
